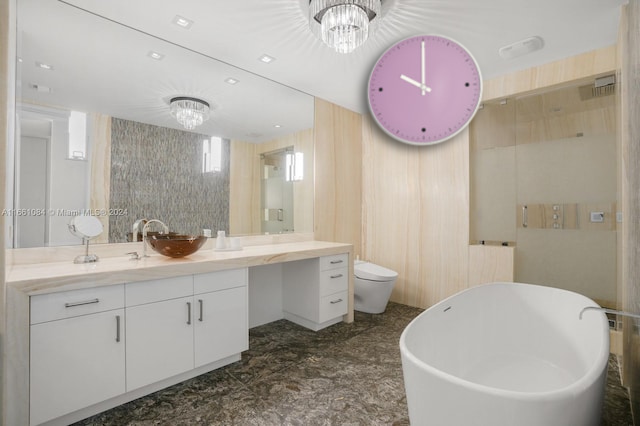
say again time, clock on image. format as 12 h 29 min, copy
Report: 10 h 00 min
